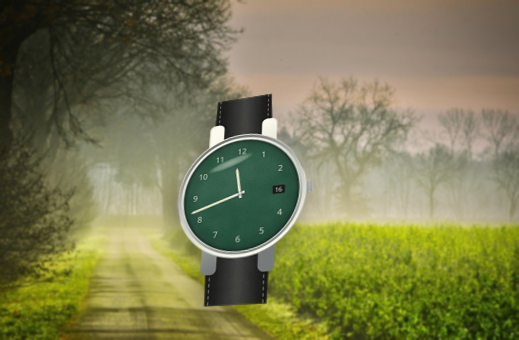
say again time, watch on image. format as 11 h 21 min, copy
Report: 11 h 42 min
